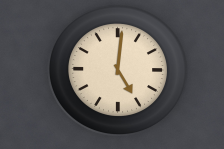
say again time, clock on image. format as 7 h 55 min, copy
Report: 5 h 01 min
